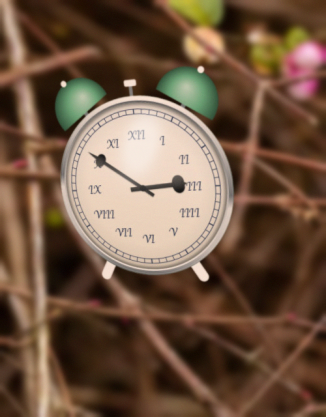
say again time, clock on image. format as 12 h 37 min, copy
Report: 2 h 51 min
